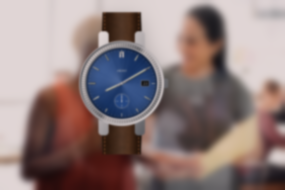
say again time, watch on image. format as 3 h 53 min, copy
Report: 8 h 10 min
